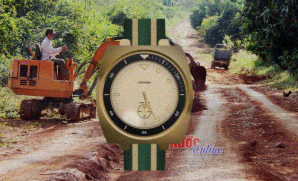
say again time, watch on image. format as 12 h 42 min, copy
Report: 5 h 26 min
